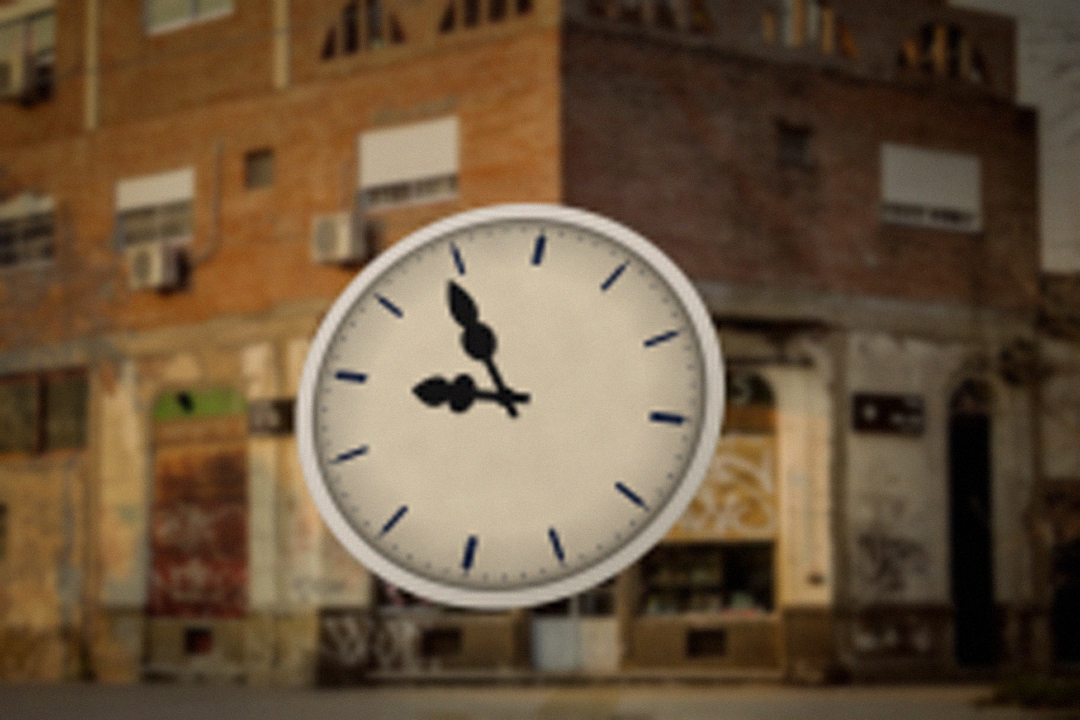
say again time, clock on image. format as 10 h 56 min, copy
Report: 8 h 54 min
